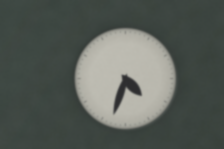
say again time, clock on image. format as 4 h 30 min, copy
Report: 4 h 33 min
